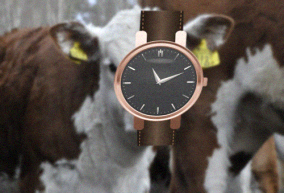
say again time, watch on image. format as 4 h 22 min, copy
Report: 11 h 11 min
